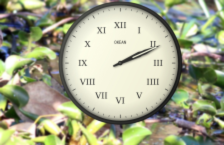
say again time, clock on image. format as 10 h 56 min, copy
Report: 2 h 11 min
